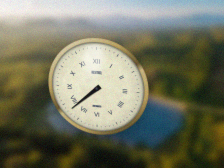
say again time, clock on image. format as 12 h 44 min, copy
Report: 7 h 38 min
